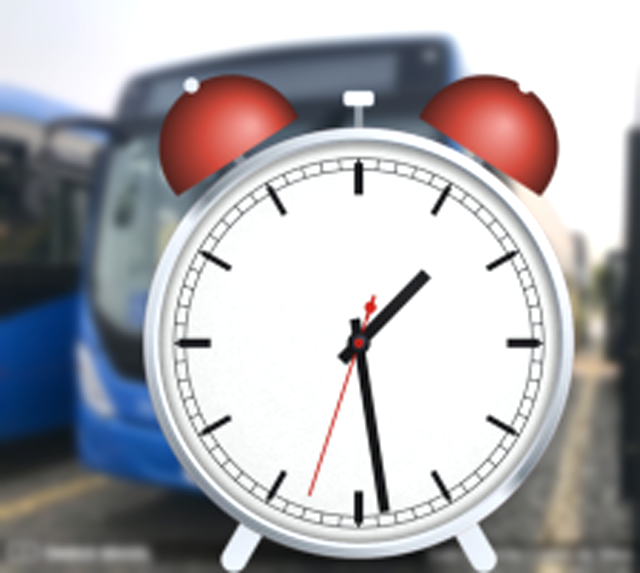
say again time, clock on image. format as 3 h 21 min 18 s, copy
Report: 1 h 28 min 33 s
